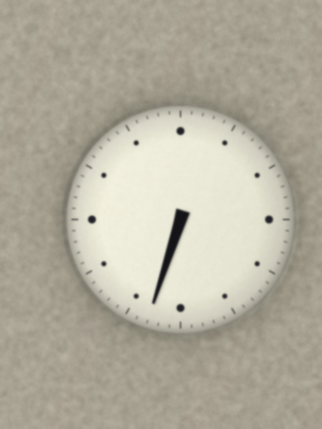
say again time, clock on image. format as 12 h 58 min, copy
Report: 6 h 33 min
